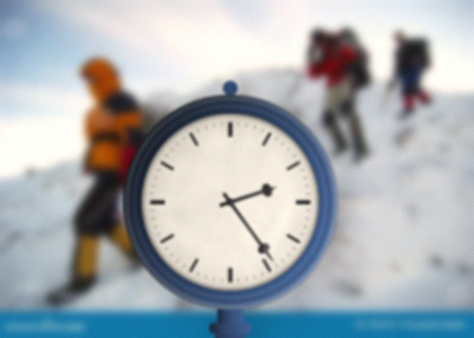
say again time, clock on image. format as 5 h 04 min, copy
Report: 2 h 24 min
